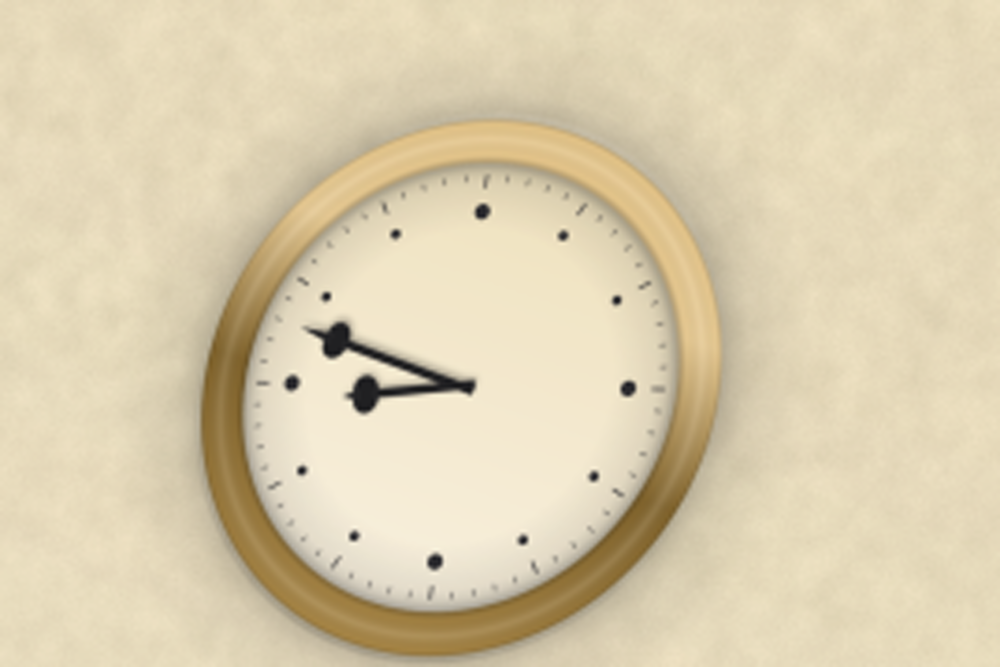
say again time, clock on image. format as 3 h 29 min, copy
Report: 8 h 48 min
